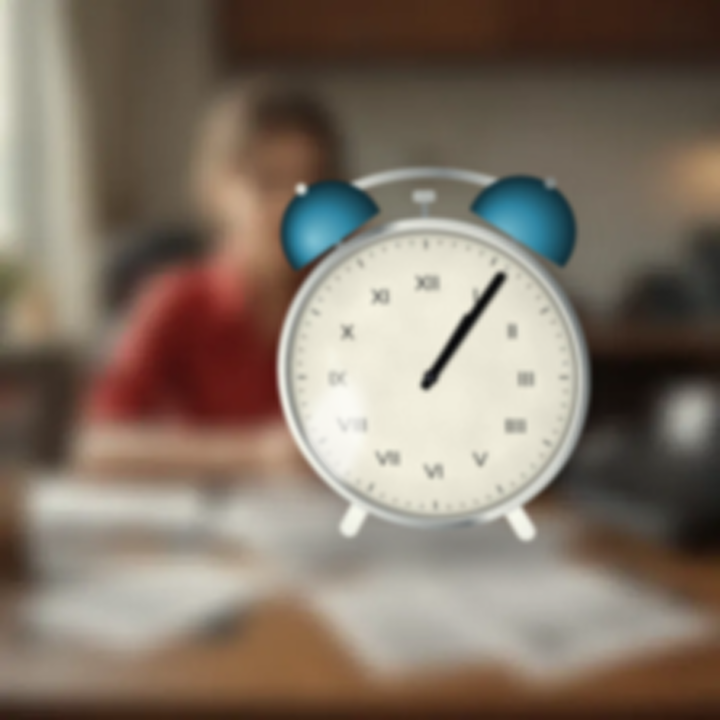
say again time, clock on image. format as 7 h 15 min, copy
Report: 1 h 06 min
